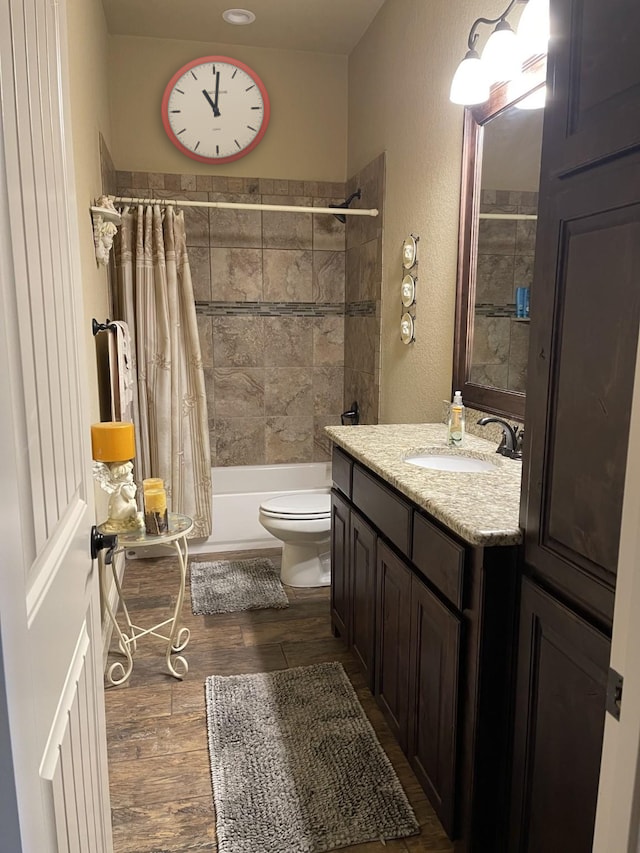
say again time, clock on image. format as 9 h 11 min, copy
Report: 11 h 01 min
